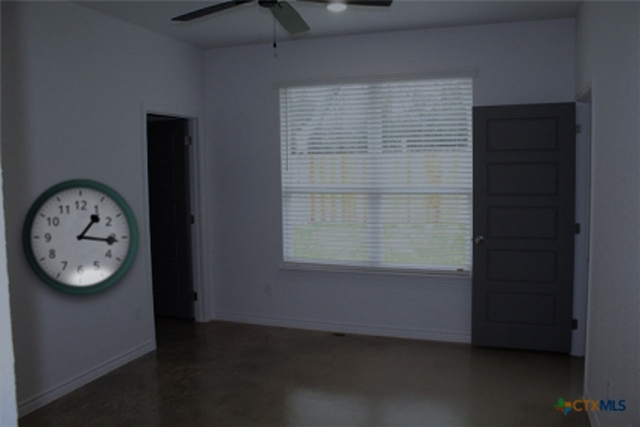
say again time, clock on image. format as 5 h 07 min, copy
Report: 1 h 16 min
